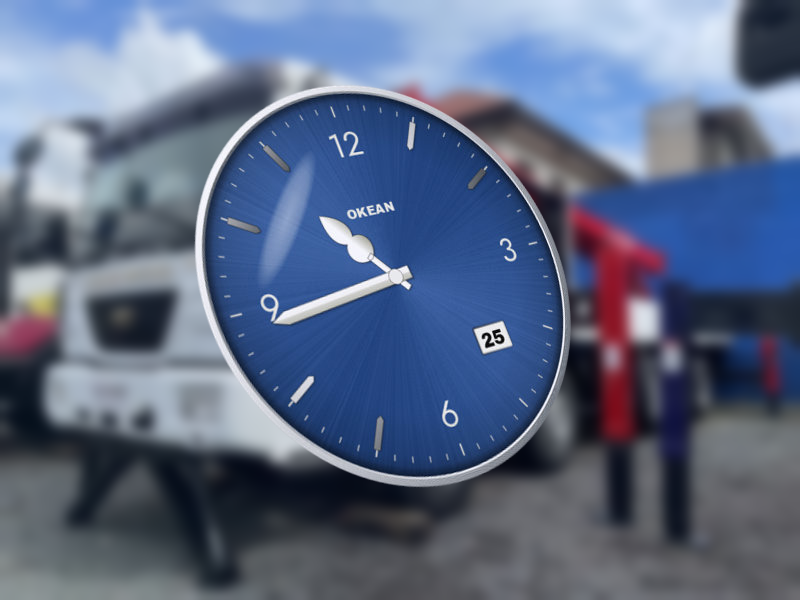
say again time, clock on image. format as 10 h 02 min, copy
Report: 10 h 44 min
